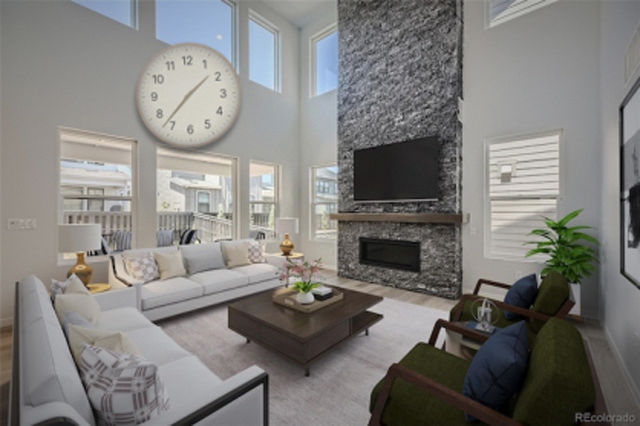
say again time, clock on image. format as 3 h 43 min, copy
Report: 1 h 37 min
